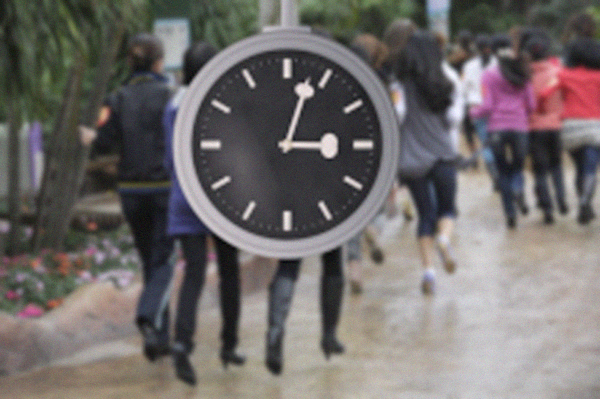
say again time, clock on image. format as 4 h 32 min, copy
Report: 3 h 03 min
